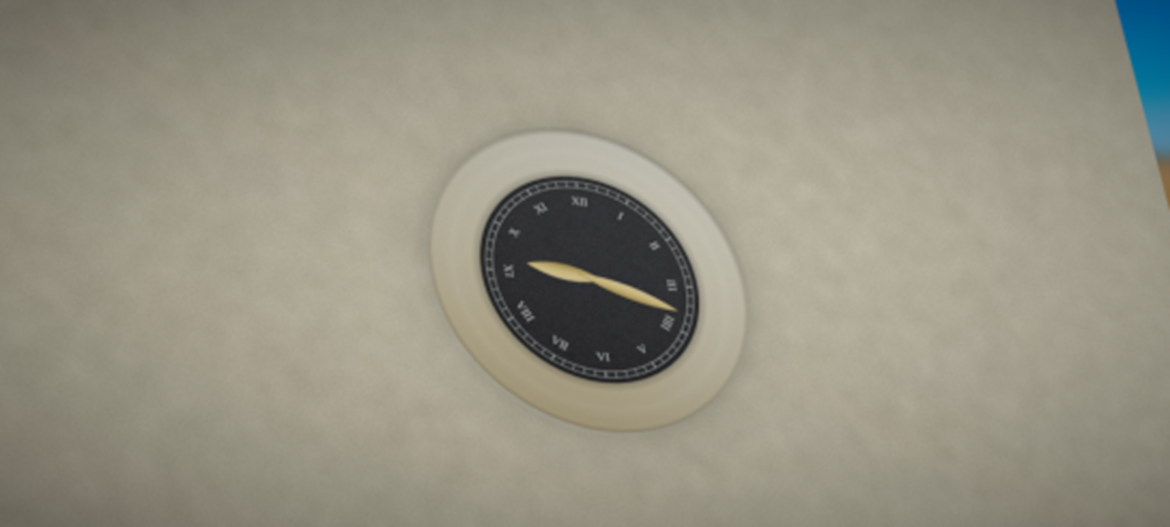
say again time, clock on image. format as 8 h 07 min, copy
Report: 9 h 18 min
